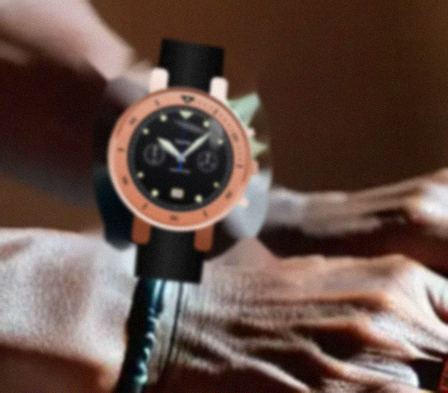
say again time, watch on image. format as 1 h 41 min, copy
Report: 10 h 07 min
